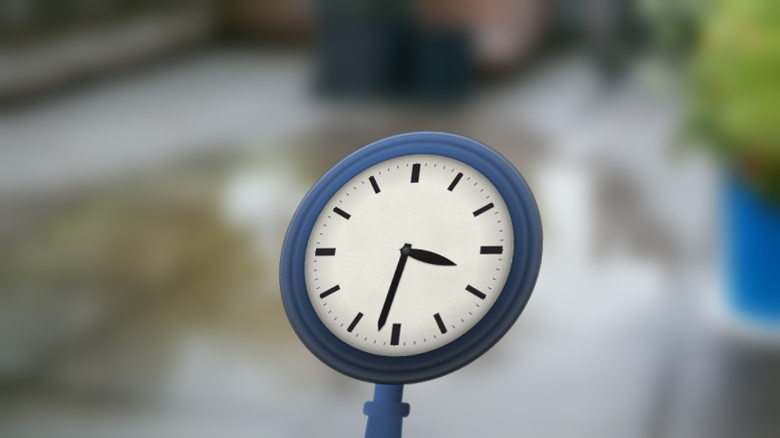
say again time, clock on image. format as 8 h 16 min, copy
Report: 3 h 32 min
